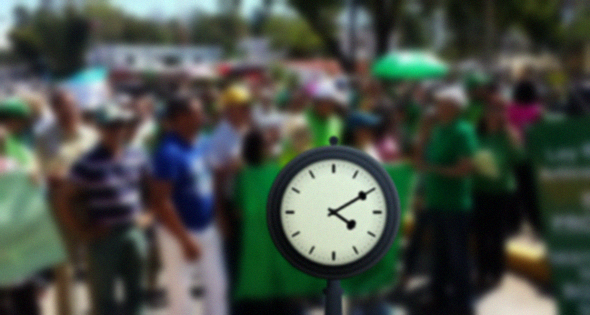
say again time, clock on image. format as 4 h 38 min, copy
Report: 4 h 10 min
